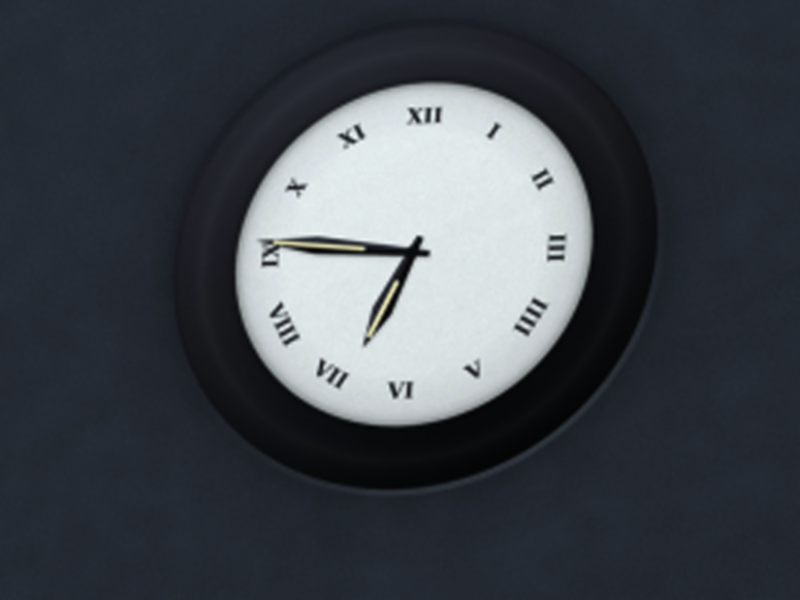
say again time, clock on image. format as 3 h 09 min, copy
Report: 6 h 46 min
